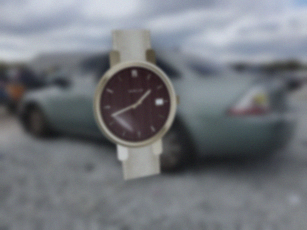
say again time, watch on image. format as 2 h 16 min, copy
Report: 1 h 42 min
